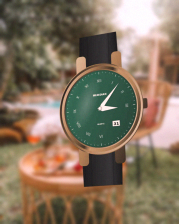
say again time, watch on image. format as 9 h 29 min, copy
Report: 3 h 07 min
